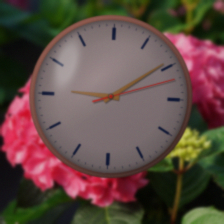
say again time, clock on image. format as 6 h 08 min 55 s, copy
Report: 9 h 09 min 12 s
